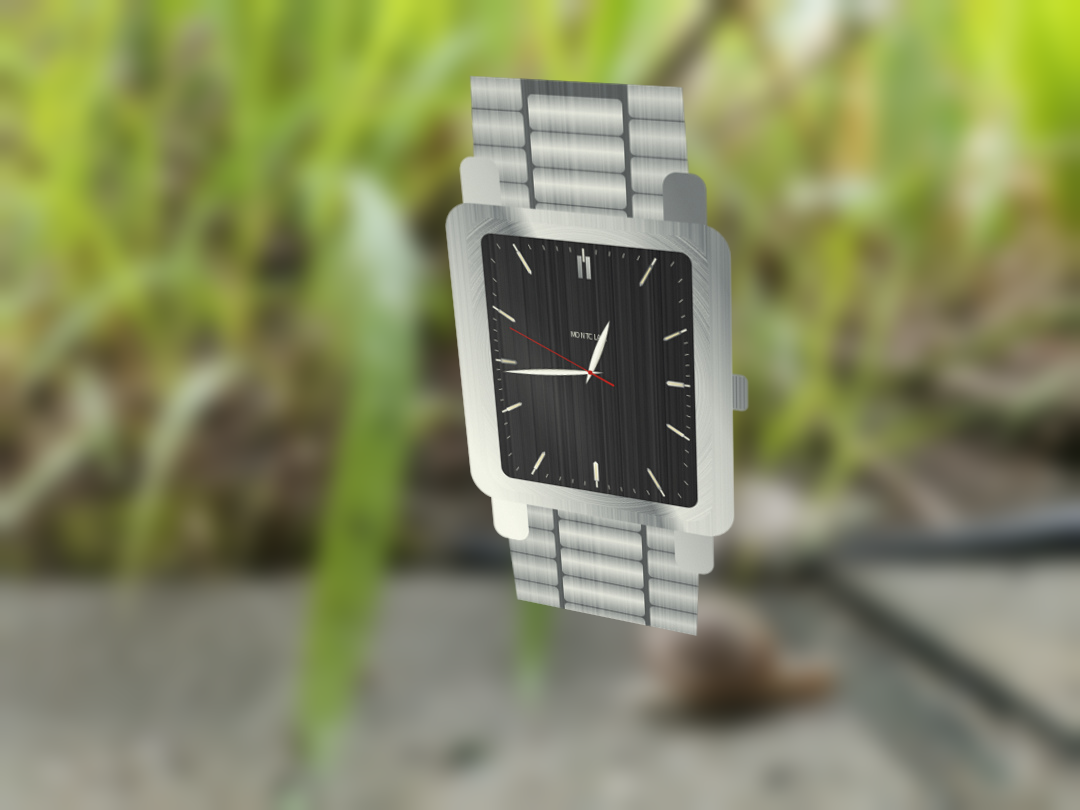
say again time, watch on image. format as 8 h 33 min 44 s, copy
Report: 12 h 43 min 49 s
